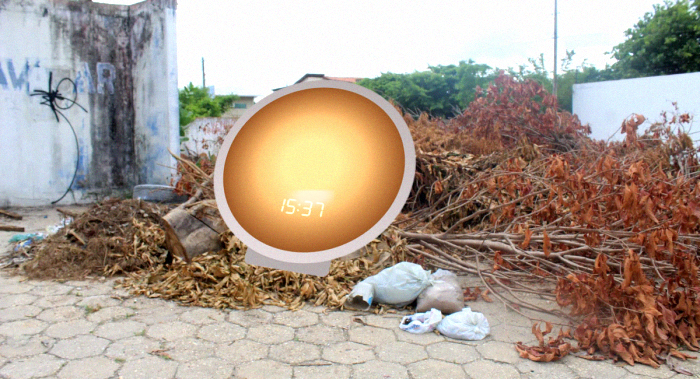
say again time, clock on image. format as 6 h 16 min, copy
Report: 15 h 37 min
